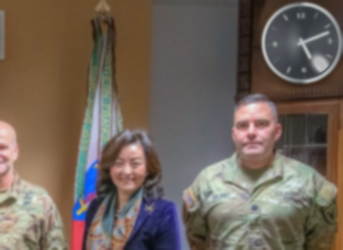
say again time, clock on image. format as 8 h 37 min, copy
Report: 5 h 12 min
